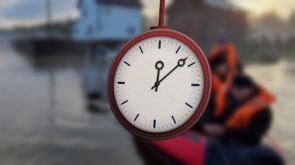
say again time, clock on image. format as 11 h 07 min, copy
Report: 12 h 08 min
